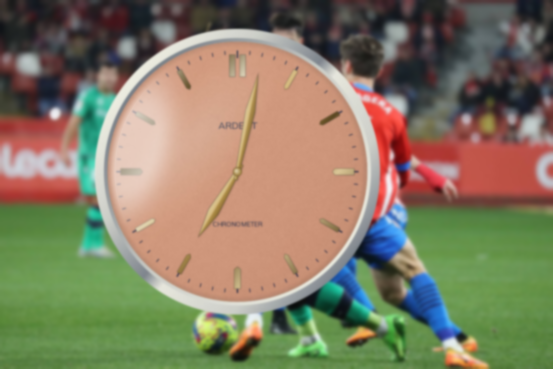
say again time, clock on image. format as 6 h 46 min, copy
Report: 7 h 02 min
